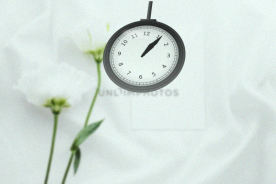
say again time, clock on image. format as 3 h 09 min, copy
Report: 1 h 06 min
